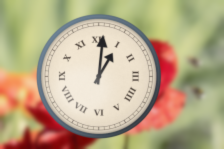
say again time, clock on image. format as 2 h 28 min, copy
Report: 1 h 01 min
